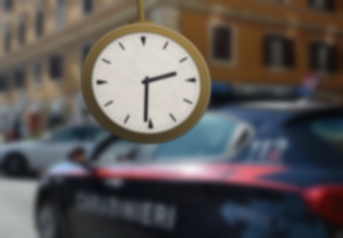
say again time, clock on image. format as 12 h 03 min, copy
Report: 2 h 31 min
